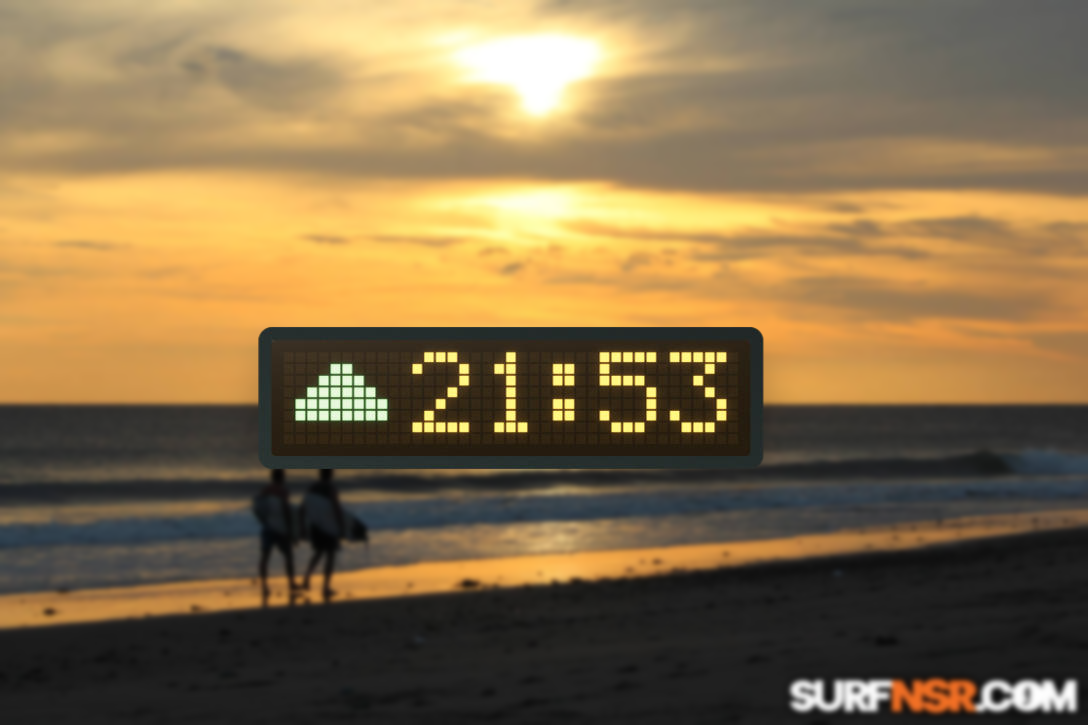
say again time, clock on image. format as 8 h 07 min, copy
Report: 21 h 53 min
